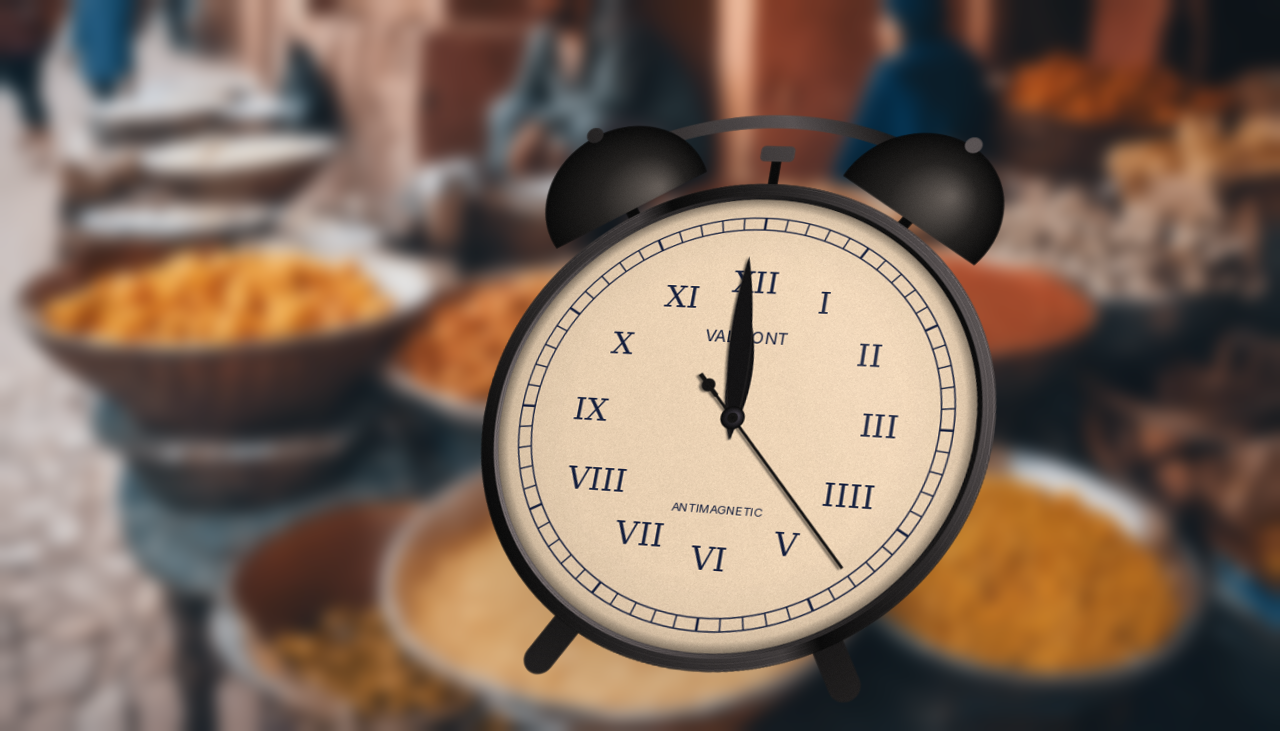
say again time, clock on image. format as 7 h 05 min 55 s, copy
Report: 11 h 59 min 23 s
